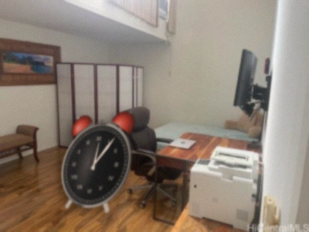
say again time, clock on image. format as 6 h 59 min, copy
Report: 12 h 06 min
